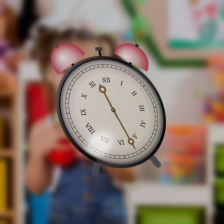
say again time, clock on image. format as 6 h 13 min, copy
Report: 11 h 27 min
